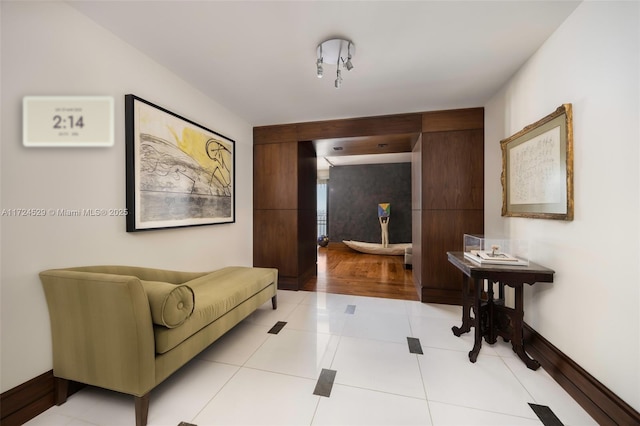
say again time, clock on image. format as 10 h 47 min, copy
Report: 2 h 14 min
